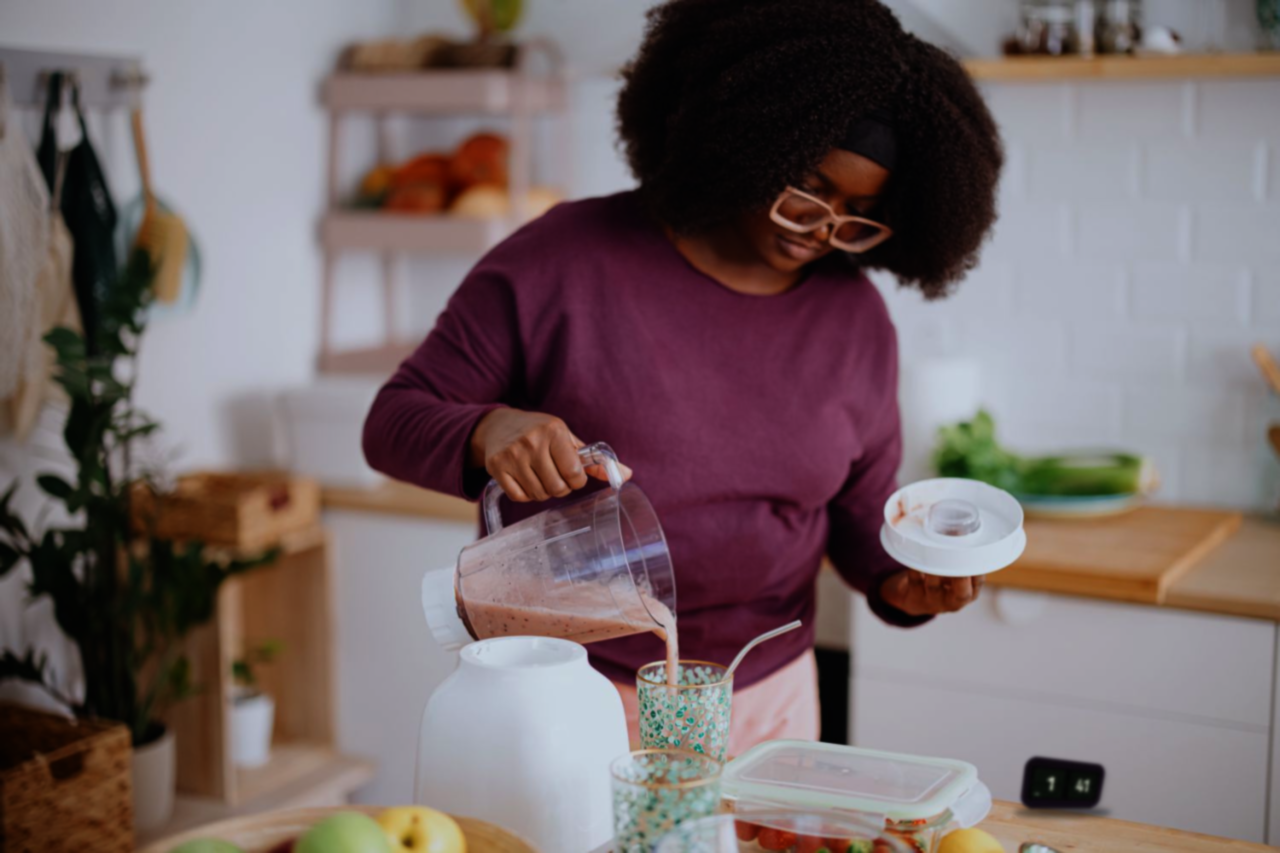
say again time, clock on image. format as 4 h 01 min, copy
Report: 1 h 41 min
